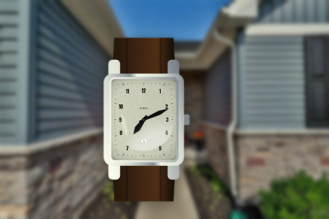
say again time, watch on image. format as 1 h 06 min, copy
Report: 7 h 11 min
